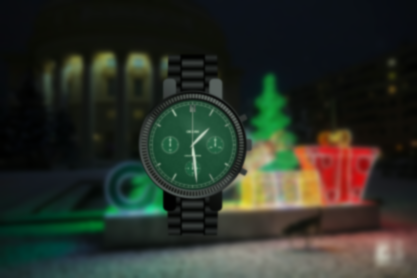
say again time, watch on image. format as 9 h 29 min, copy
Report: 1 h 29 min
